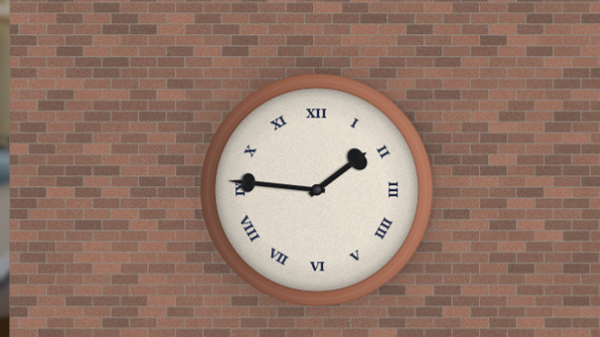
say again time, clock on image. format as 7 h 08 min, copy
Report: 1 h 46 min
